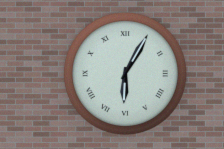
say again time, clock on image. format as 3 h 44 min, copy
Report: 6 h 05 min
